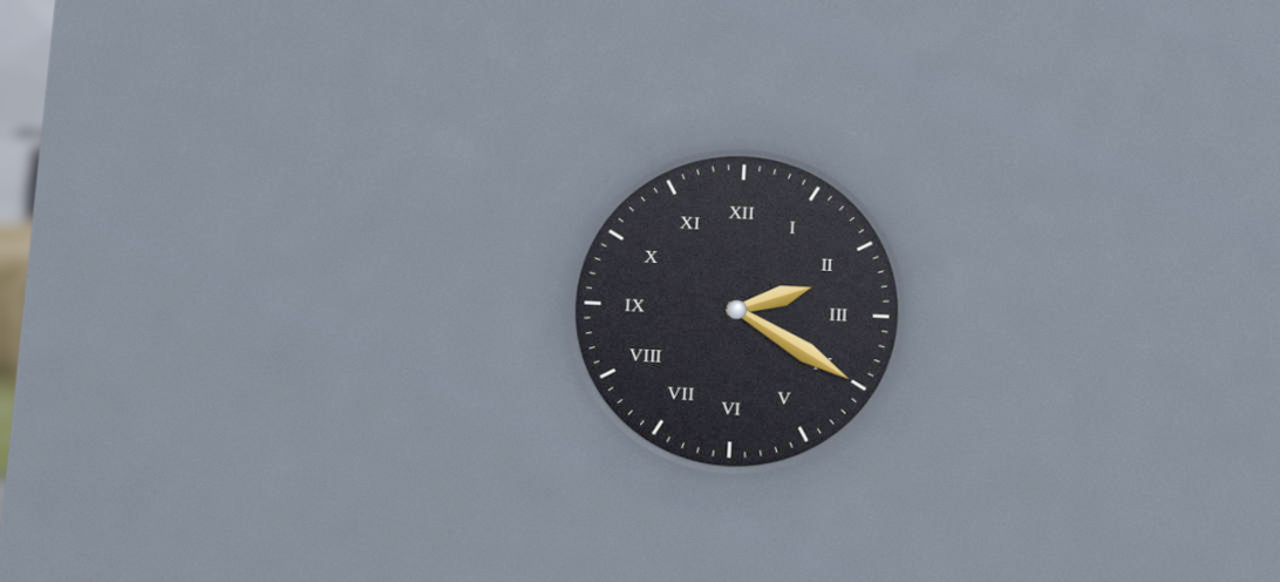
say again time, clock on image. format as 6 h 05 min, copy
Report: 2 h 20 min
